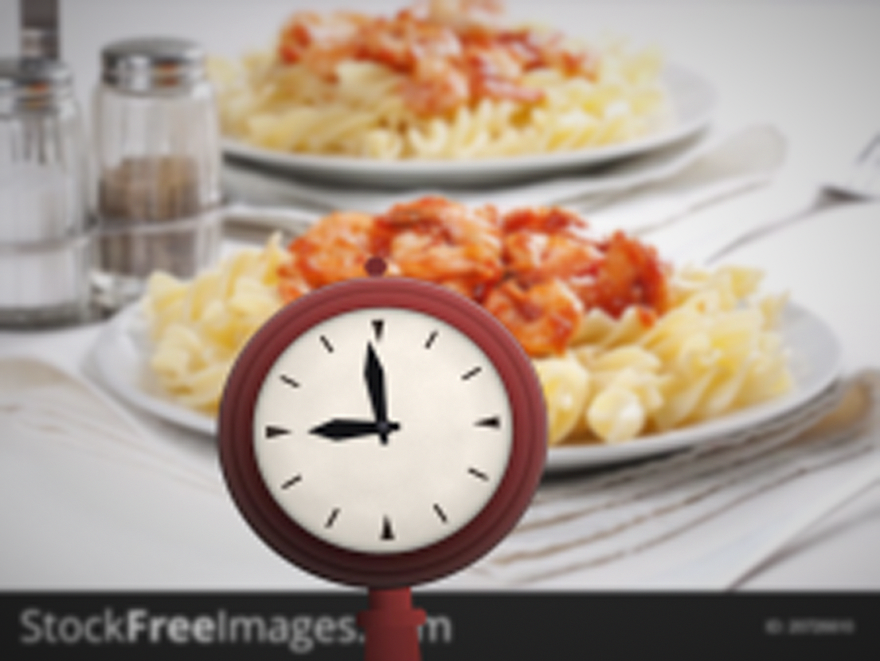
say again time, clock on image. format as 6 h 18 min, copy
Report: 8 h 59 min
